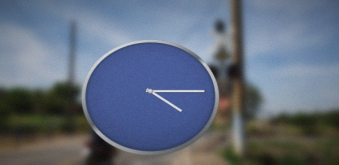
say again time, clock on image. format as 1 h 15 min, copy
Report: 4 h 15 min
